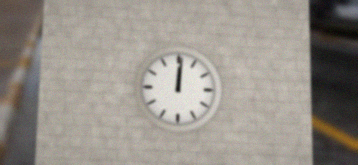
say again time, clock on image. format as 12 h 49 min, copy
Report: 12 h 01 min
